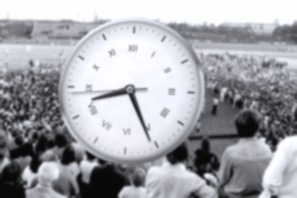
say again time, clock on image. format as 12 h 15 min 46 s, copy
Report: 8 h 25 min 44 s
